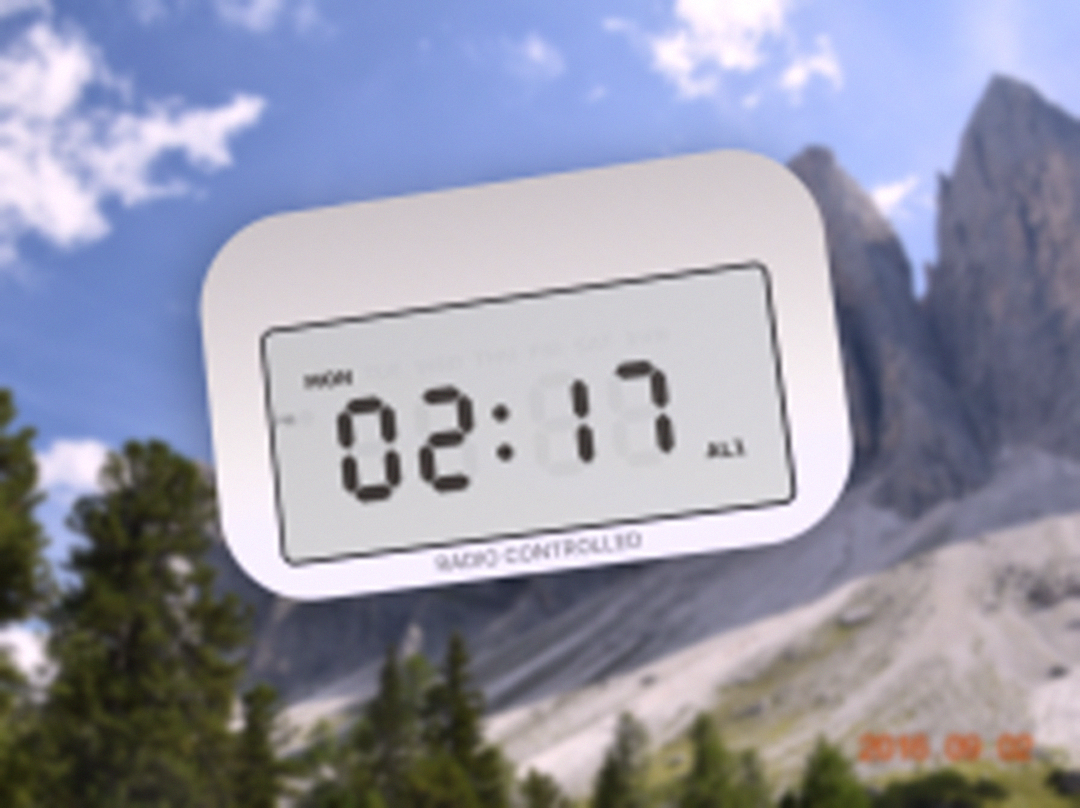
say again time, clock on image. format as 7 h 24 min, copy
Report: 2 h 17 min
